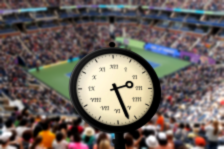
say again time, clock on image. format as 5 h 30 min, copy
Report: 2 h 27 min
